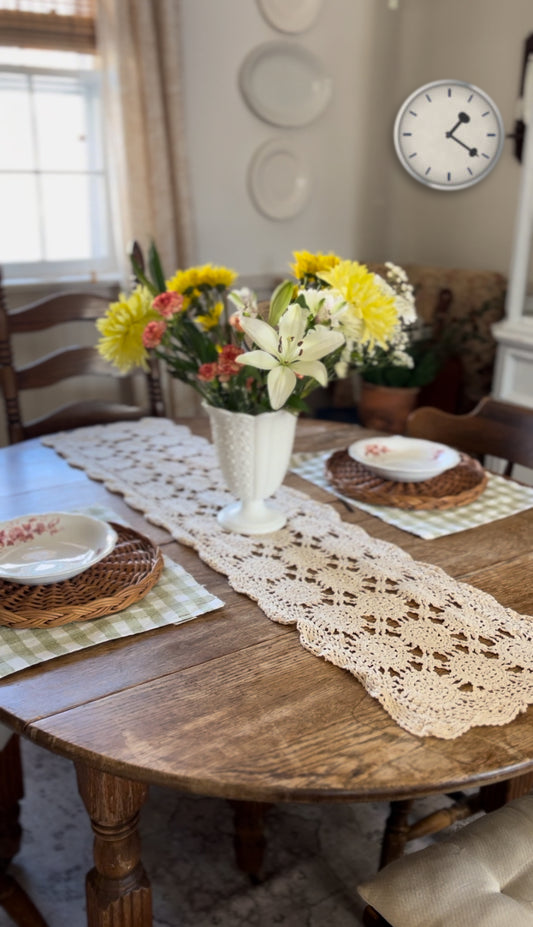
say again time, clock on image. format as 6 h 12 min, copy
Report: 1 h 21 min
